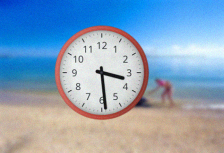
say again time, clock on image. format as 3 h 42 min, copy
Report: 3 h 29 min
